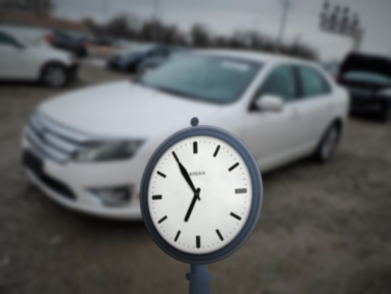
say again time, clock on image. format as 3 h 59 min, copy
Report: 6 h 55 min
